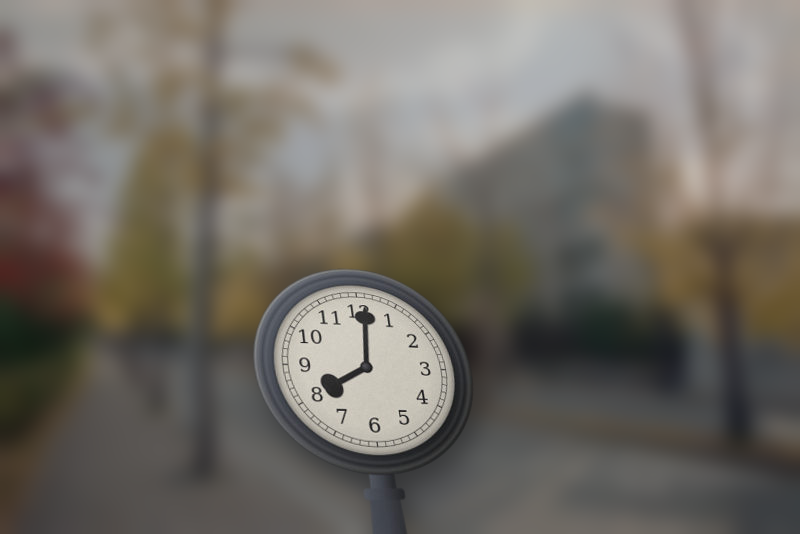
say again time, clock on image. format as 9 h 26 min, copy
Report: 8 h 01 min
